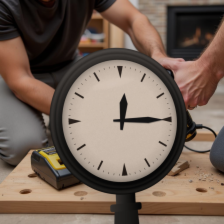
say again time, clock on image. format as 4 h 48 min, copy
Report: 12 h 15 min
